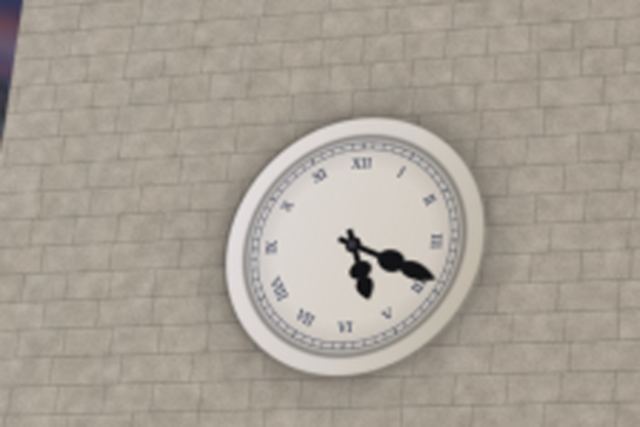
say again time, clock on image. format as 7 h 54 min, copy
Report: 5 h 19 min
